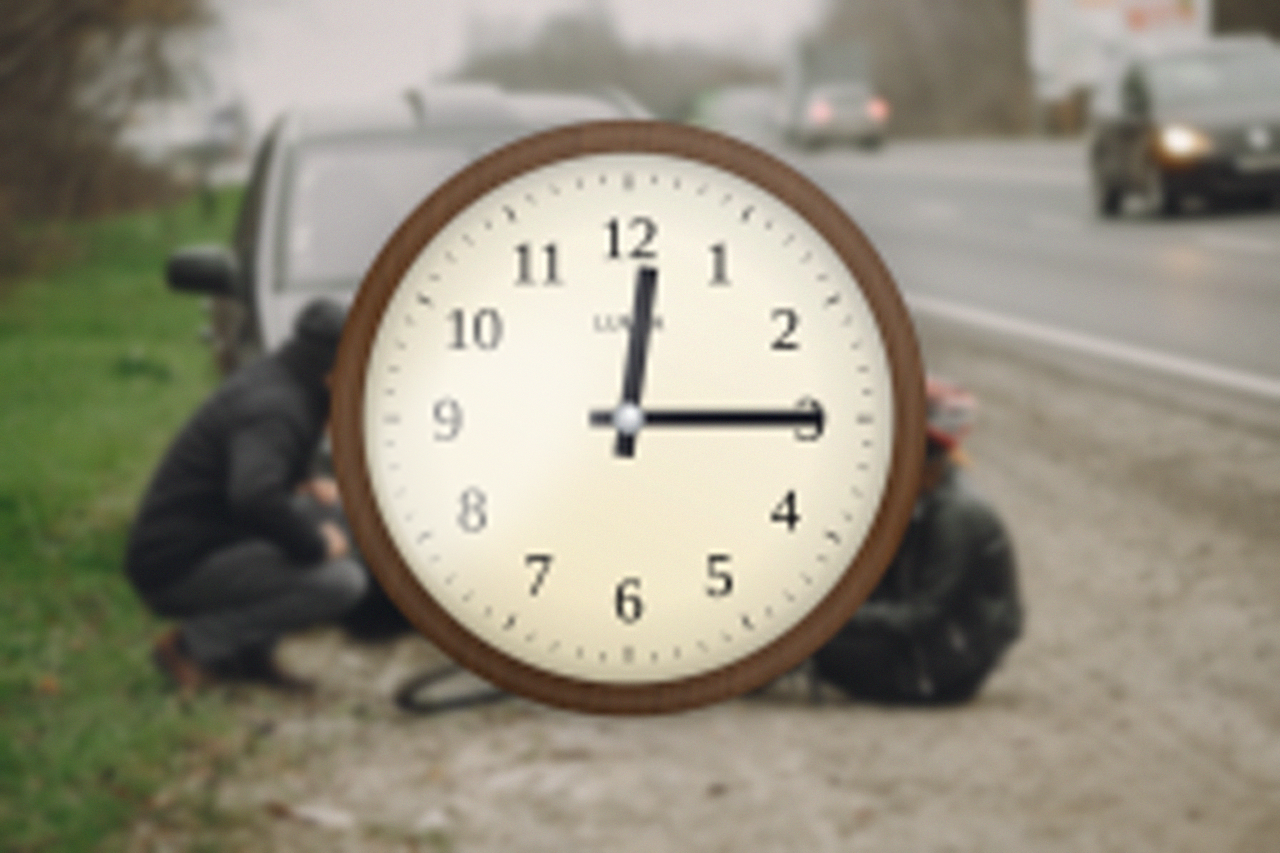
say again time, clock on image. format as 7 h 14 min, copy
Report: 12 h 15 min
